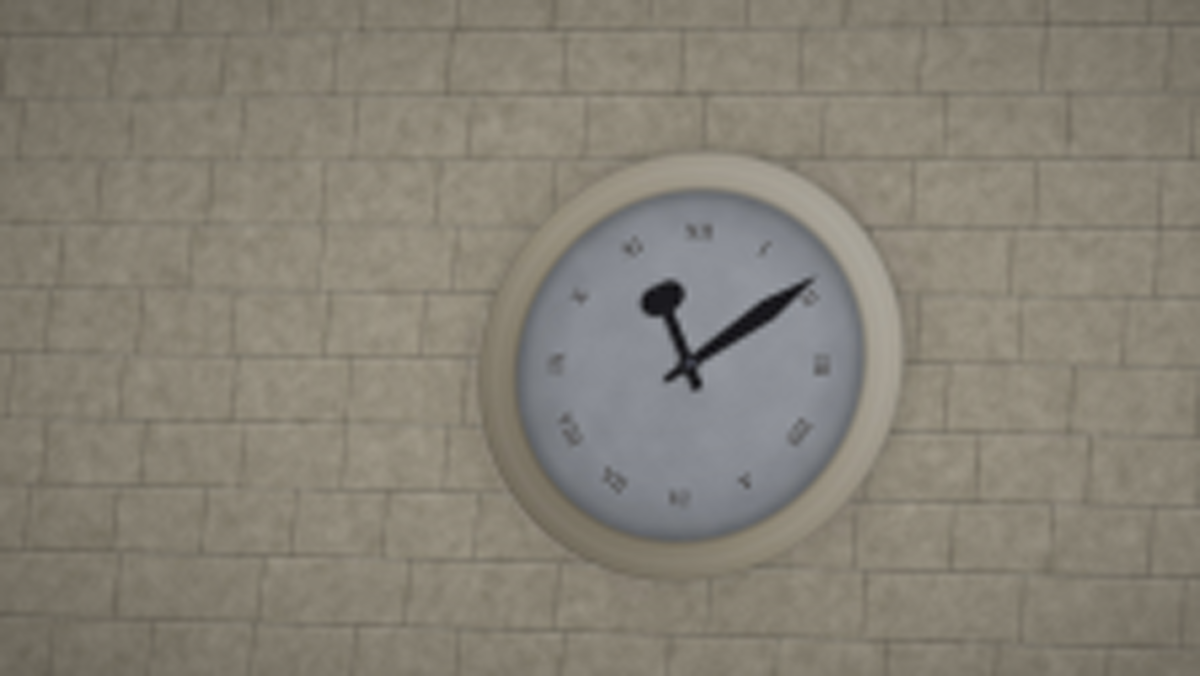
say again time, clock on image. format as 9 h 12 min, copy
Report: 11 h 09 min
